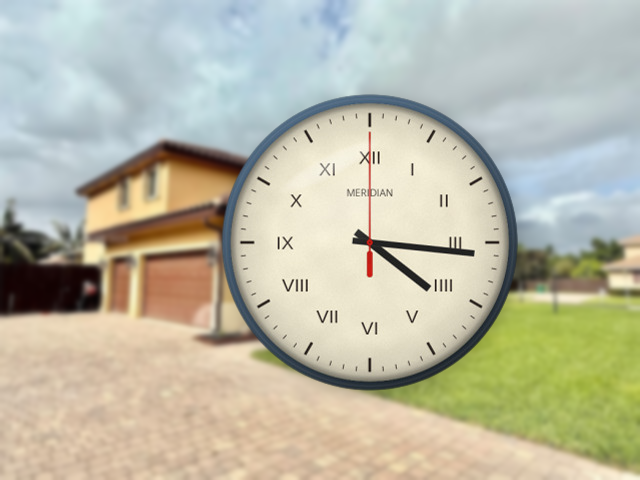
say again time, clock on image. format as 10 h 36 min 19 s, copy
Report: 4 h 16 min 00 s
